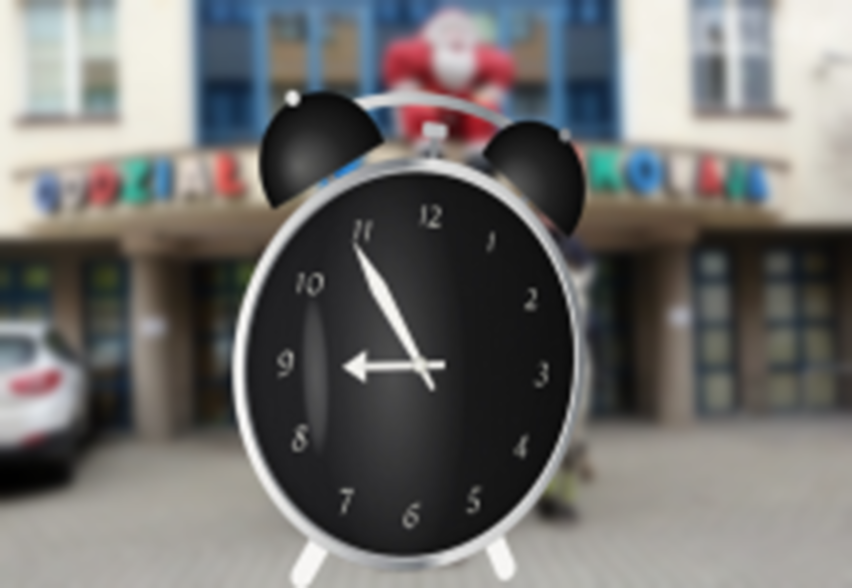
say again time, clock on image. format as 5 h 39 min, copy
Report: 8 h 54 min
